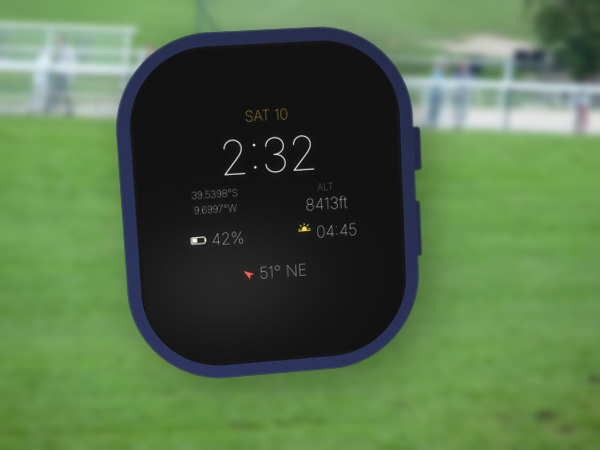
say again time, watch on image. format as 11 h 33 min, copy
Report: 2 h 32 min
